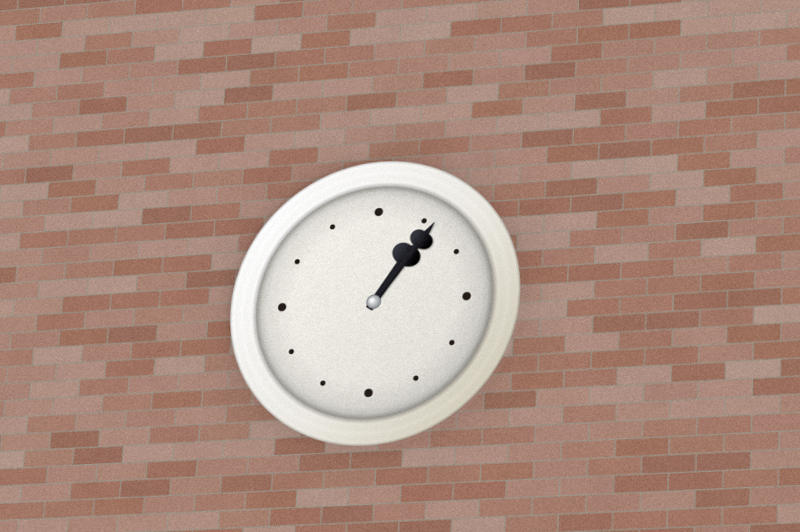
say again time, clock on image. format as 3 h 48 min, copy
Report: 1 h 06 min
